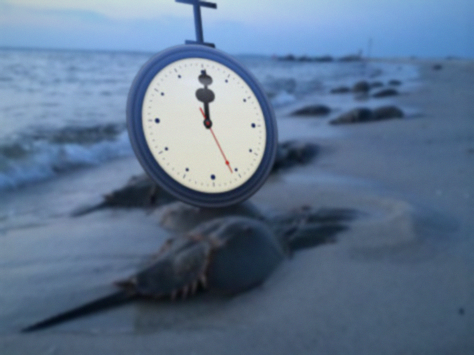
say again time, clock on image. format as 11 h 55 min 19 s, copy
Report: 12 h 00 min 26 s
